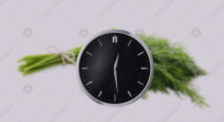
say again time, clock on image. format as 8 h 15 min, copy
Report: 12 h 29 min
